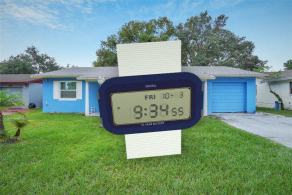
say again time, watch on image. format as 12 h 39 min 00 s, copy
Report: 9 h 34 min 55 s
